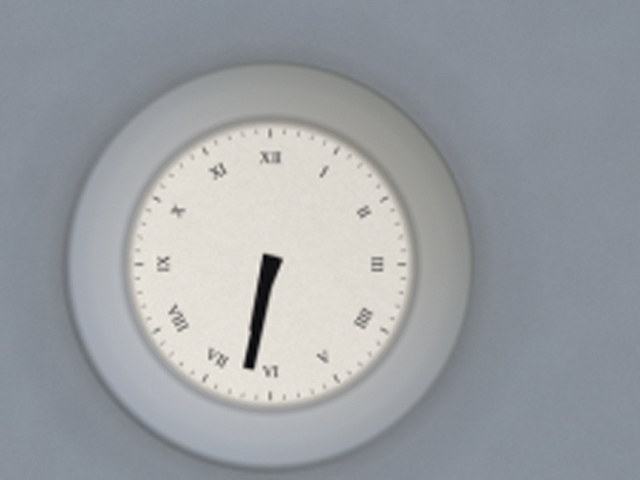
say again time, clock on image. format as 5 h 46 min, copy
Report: 6 h 32 min
